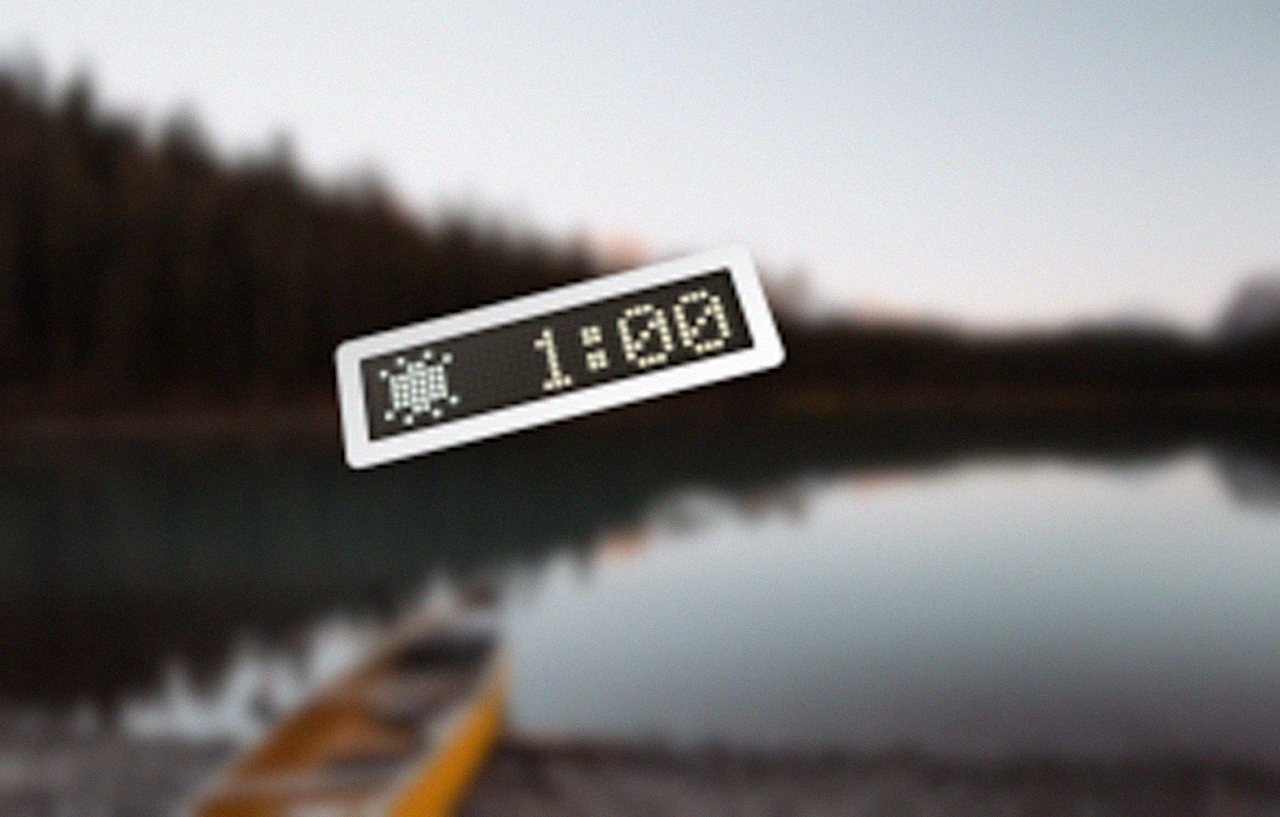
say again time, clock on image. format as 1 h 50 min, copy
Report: 1 h 00 min
